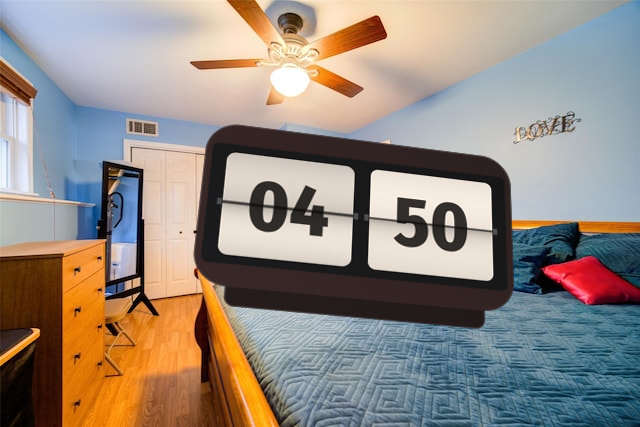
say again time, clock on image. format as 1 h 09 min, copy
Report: 4 h 50 min
